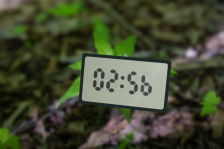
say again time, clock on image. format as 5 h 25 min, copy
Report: 2 h 56 min
